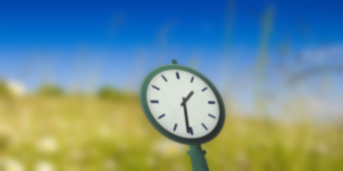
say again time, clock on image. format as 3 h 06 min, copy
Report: 1 h 31 min
